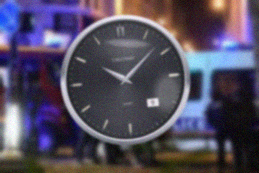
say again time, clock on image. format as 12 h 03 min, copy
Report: 10 h 08 min
